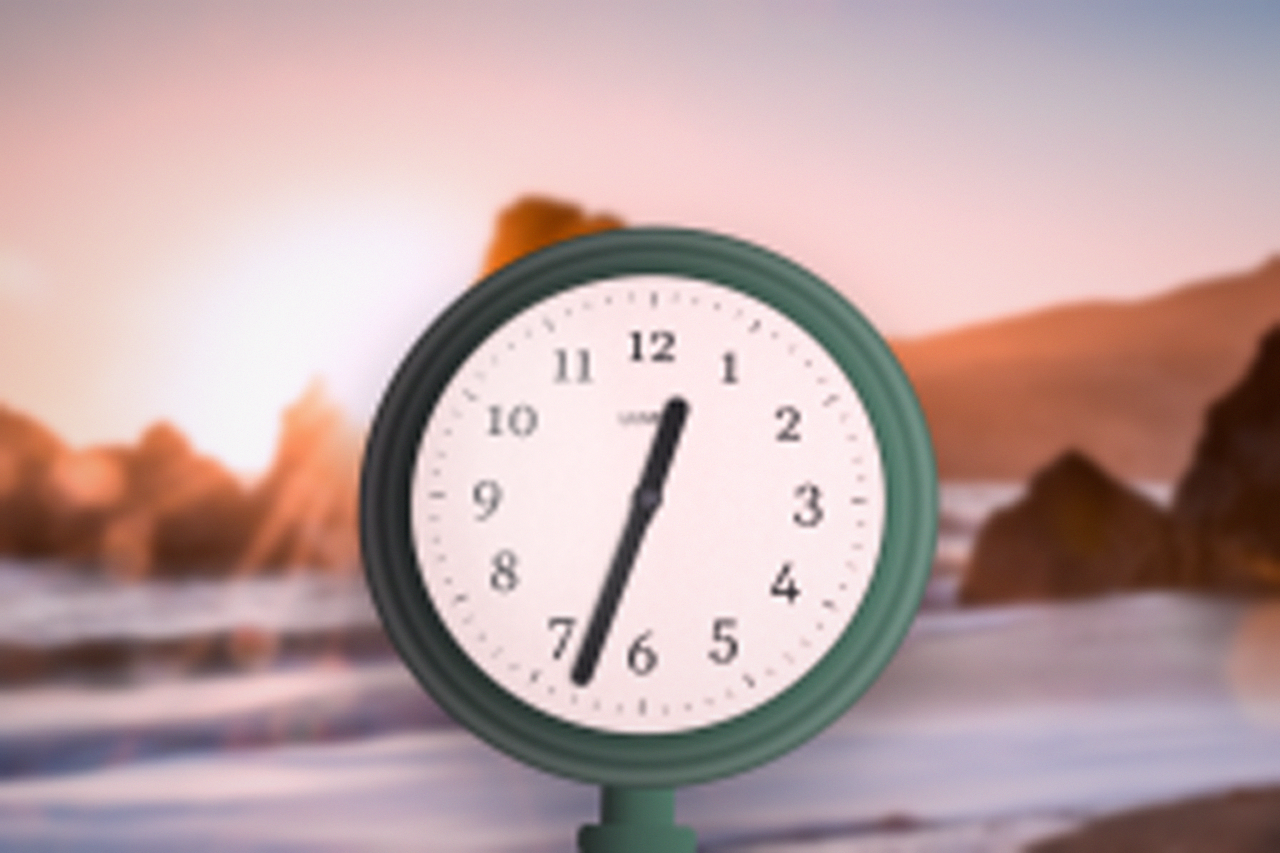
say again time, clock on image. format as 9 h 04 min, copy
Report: 12 h 33 min
